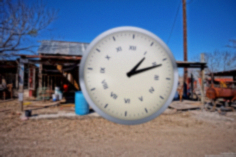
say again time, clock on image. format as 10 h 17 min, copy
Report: 1 h 11 min
